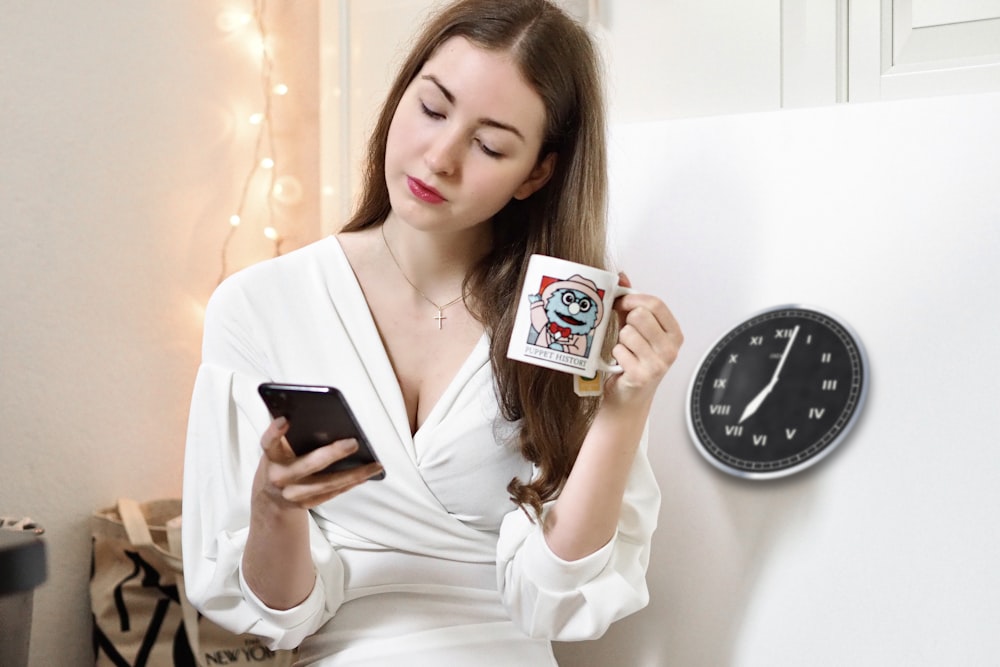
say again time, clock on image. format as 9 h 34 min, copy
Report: 7 h 02 min
